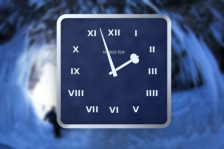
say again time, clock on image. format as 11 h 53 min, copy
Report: 1 h 57 min
